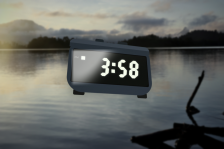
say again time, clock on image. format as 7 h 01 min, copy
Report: 3 h 58 min
